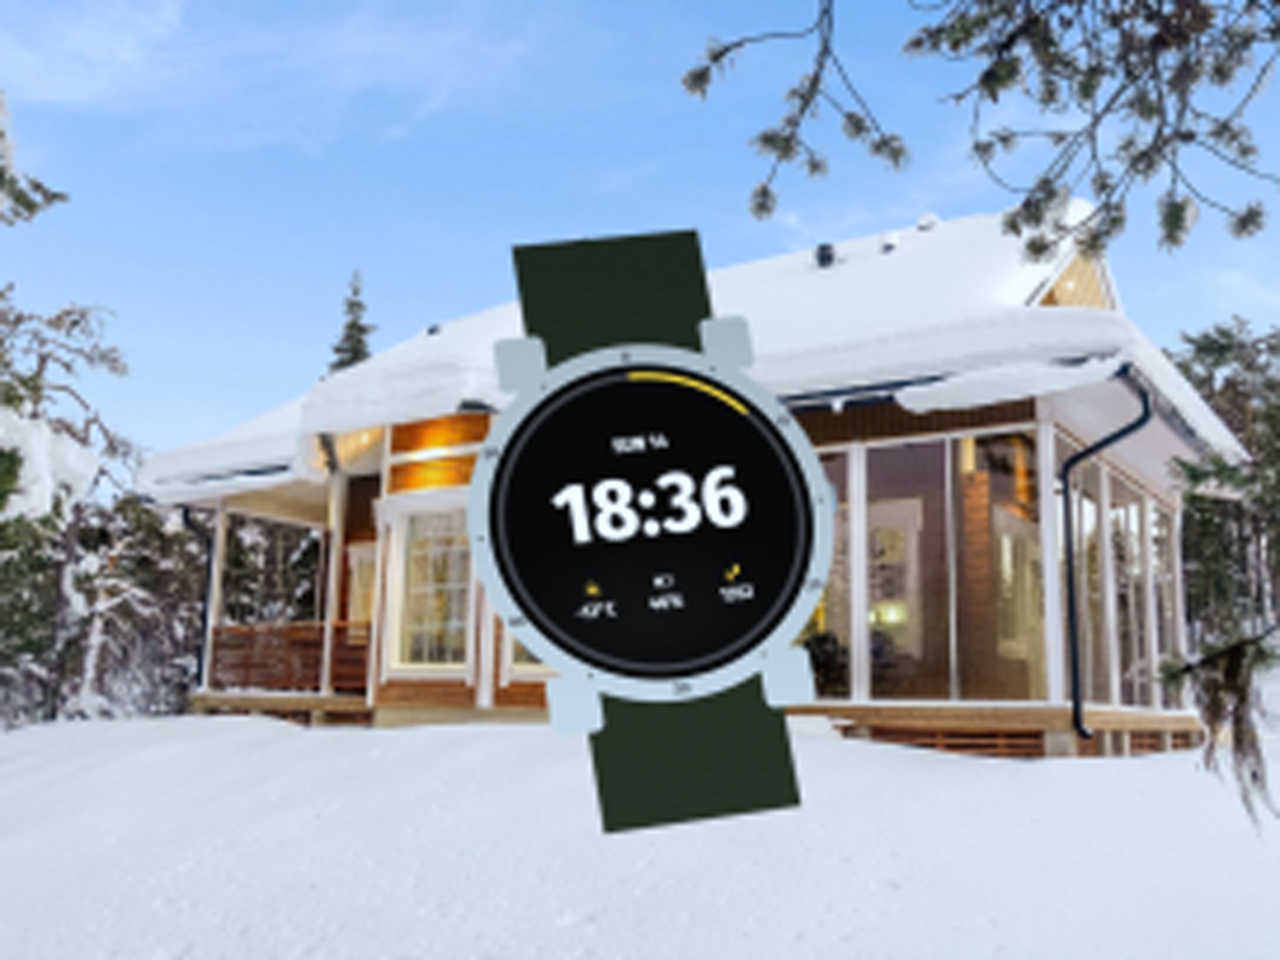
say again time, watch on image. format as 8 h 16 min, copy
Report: 18 h 36 min
